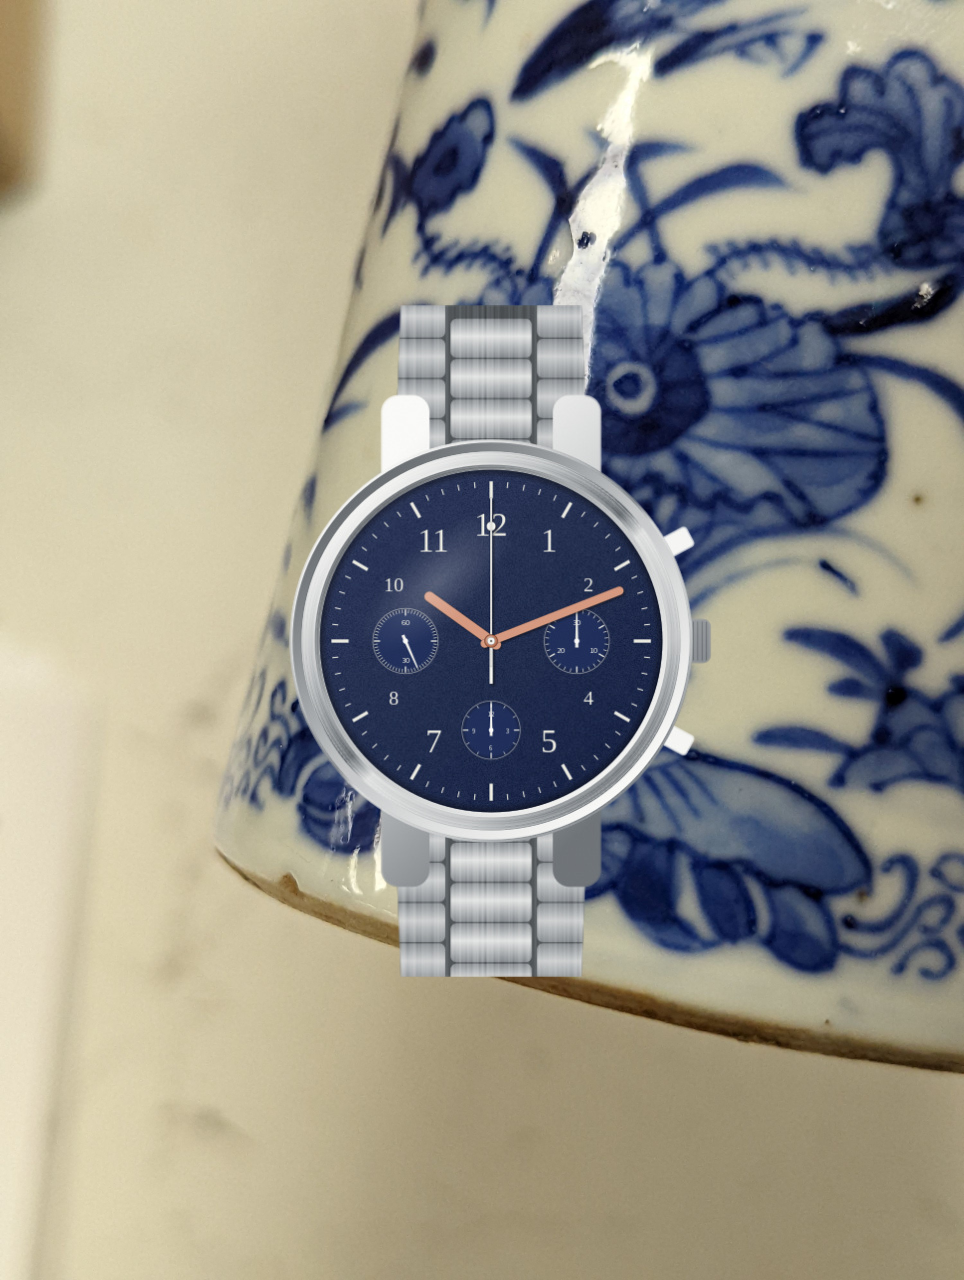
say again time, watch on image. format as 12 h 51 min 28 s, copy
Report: 10 h 11 min 26 s
